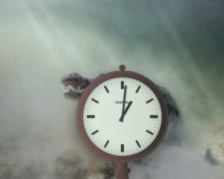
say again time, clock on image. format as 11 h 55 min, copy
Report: 1 h 01 min
